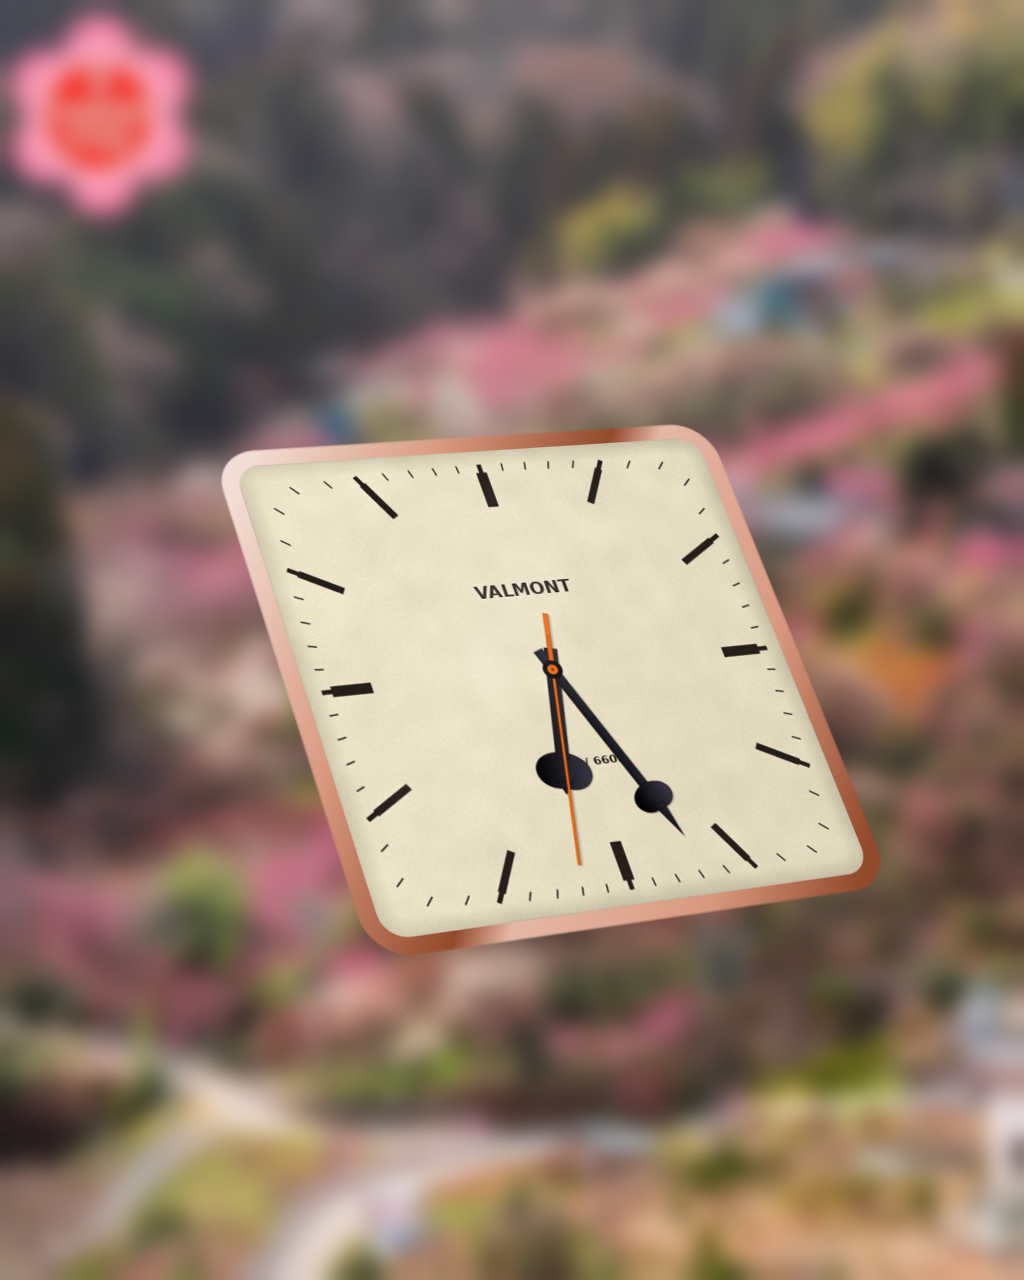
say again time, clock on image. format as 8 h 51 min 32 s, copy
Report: 6 h 26 min 32 s
